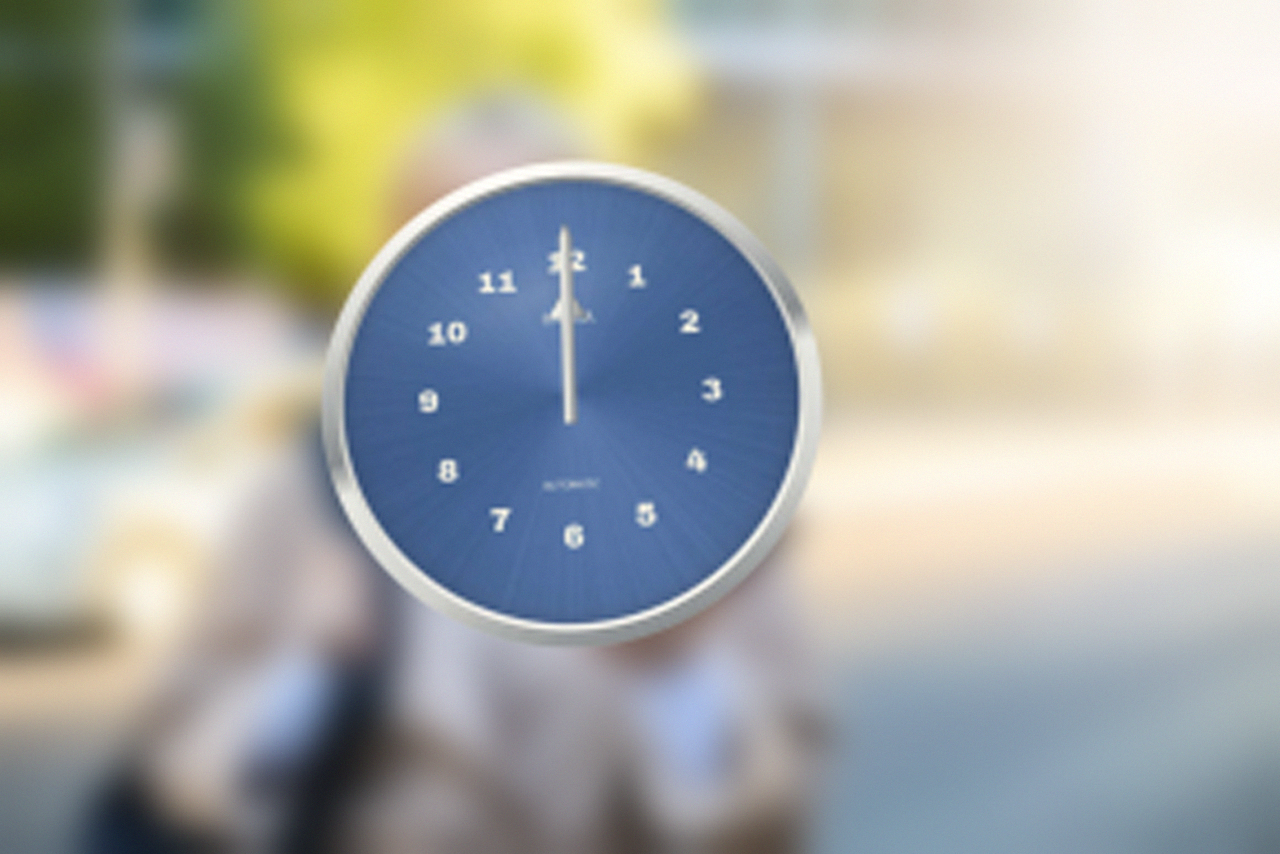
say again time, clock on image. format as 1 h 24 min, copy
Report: 12 h 00 min
